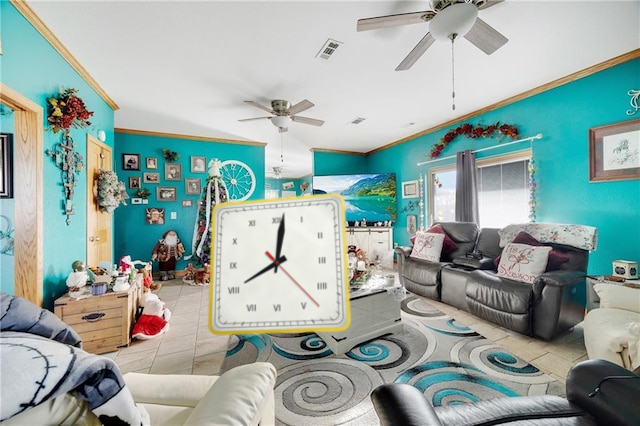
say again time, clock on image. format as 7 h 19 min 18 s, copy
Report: 8 h 01 min 23 s
